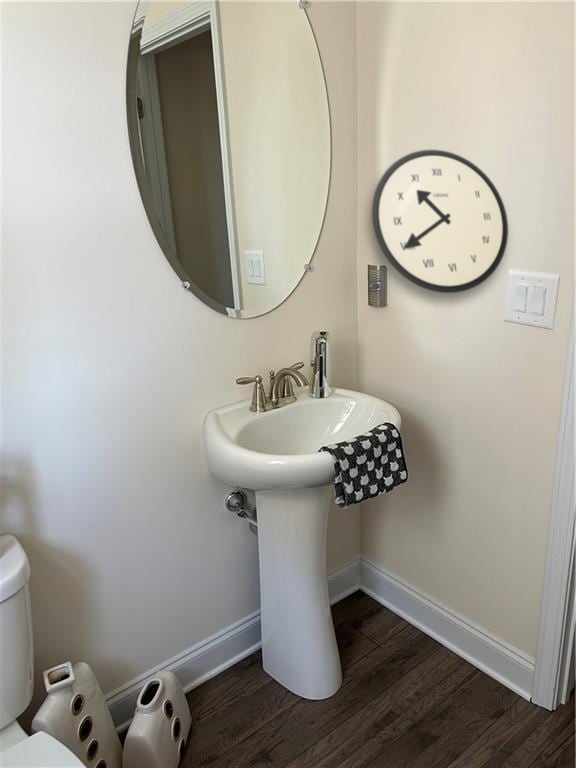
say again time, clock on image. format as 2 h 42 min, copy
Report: 10 h 40 min
